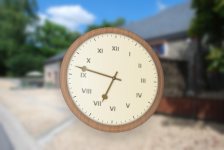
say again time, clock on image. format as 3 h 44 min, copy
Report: 6 h 47 min
